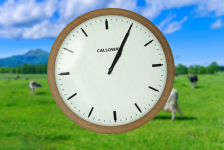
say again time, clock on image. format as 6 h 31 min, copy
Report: 1 h 05 min
